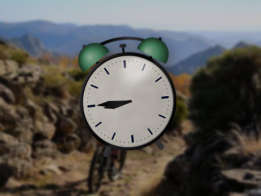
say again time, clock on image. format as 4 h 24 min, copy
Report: 8 h 45 min
